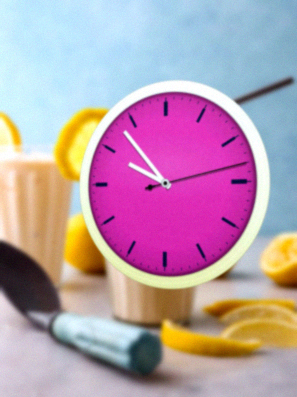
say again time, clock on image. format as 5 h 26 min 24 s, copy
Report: 9 h 53 min 13 s
